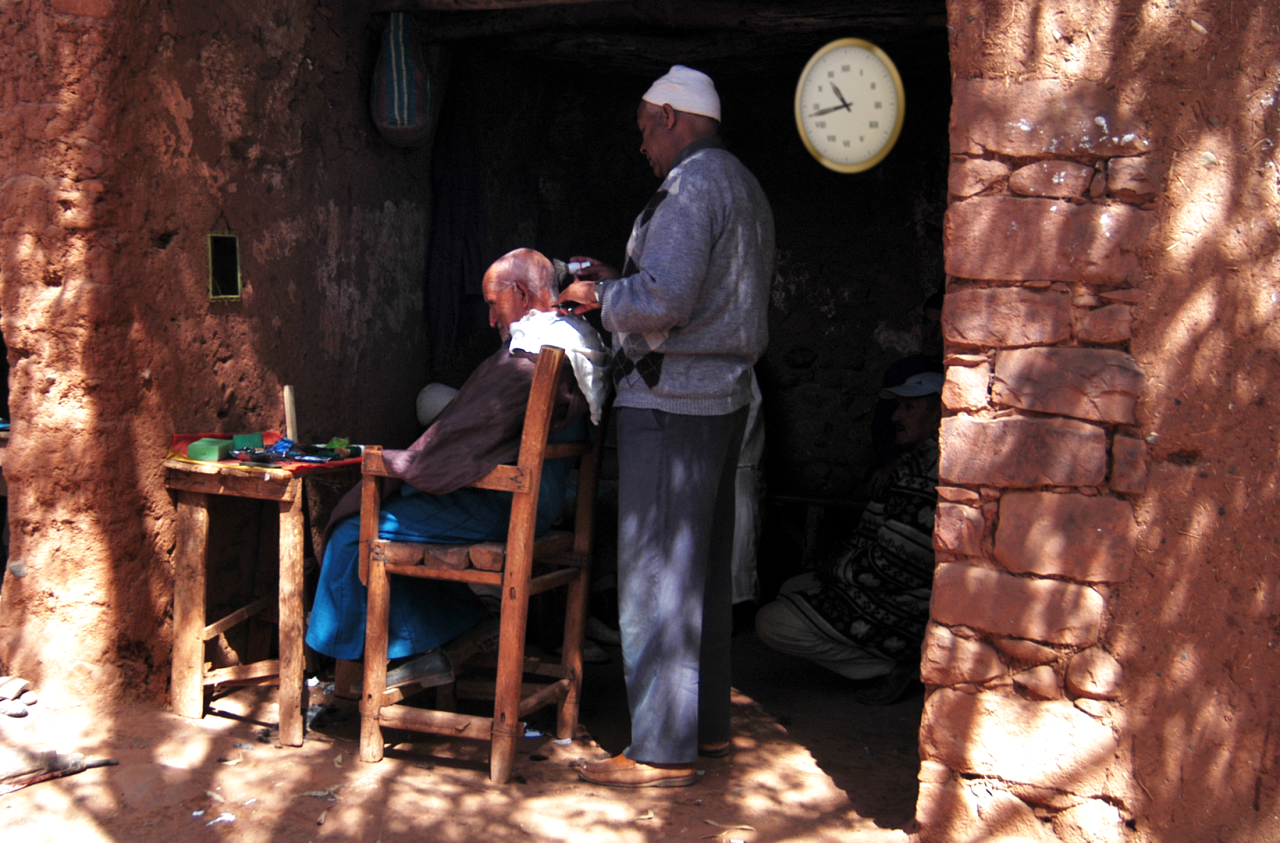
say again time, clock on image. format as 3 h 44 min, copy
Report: 10 h 43 min
